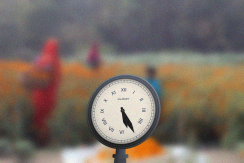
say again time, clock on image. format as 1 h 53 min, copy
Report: 5 h 25 min
